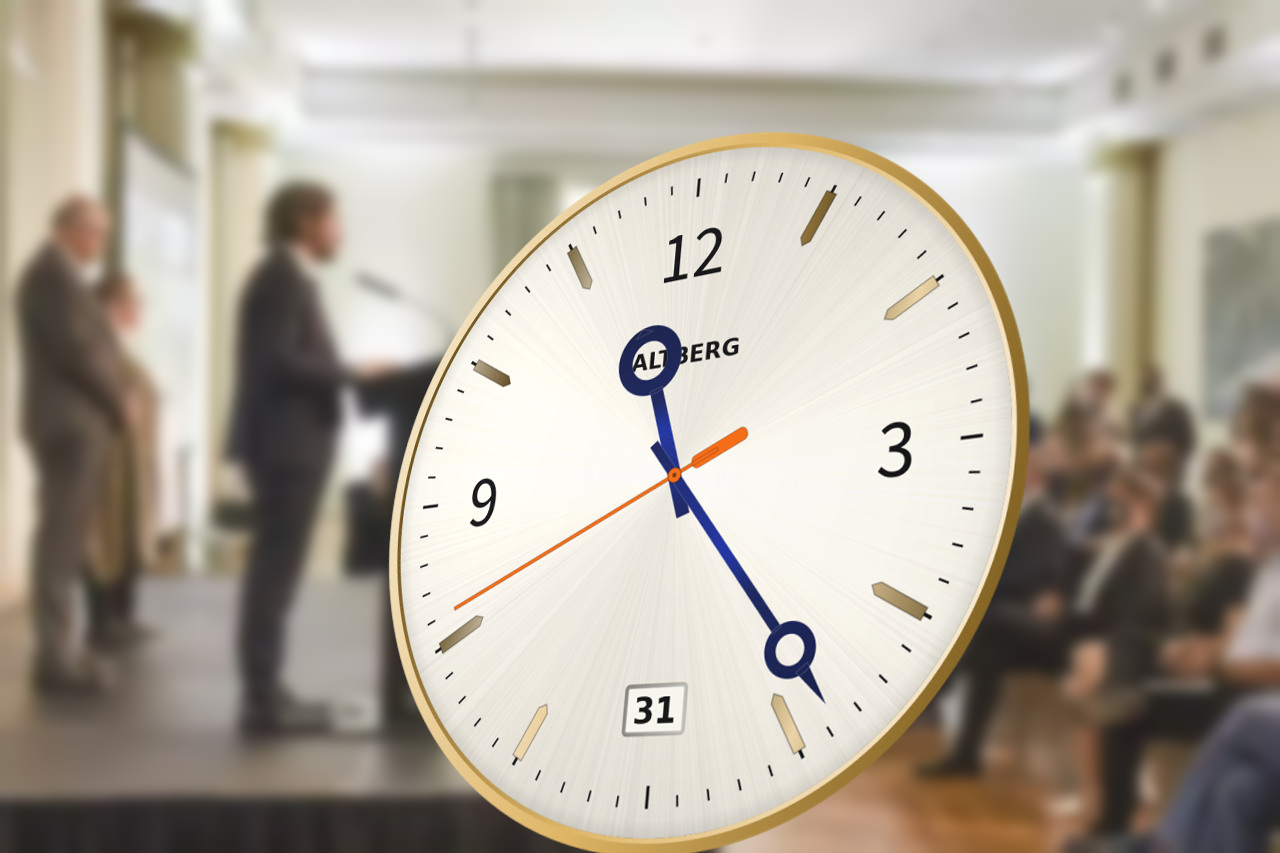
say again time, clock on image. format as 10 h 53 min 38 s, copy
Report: 11 h 23 min 41 s
